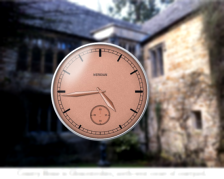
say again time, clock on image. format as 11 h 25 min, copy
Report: 4 h 44 min
